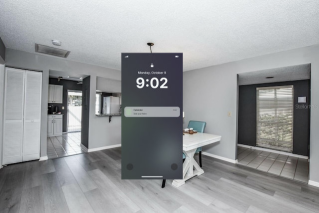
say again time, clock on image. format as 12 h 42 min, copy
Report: 9 h 02 min
